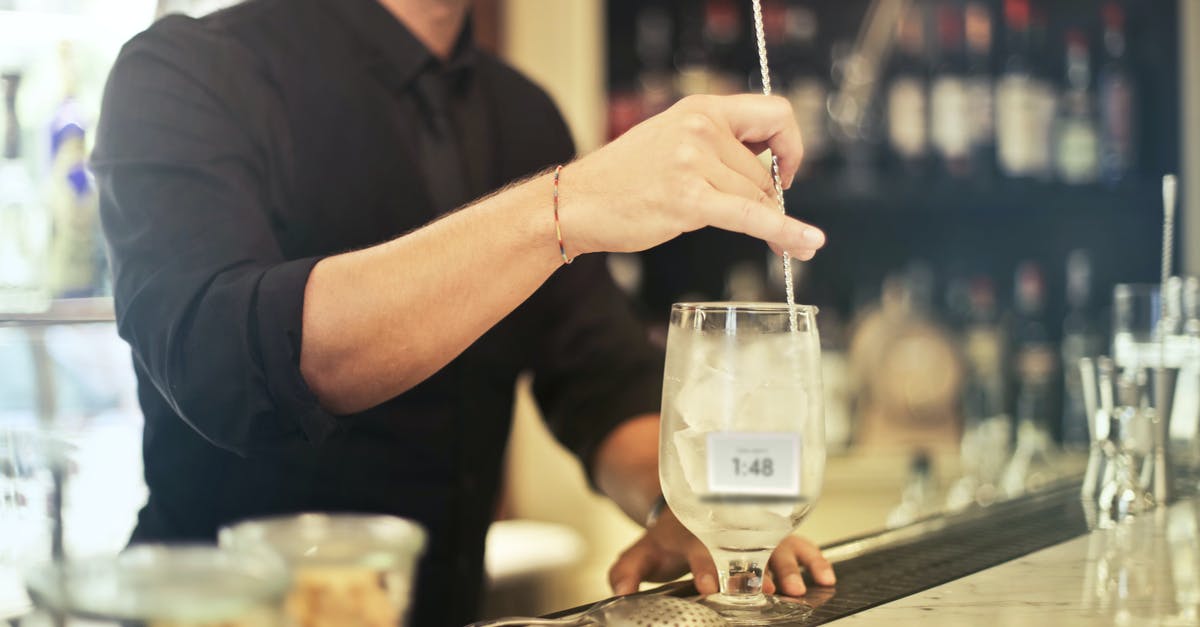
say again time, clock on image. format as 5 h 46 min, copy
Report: 1 h 48 min
